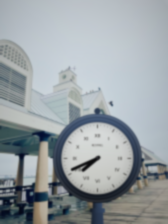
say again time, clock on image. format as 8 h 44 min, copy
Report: 7 h 41 min
